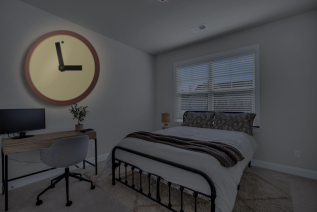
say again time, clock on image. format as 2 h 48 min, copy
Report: 2 h 58 min
